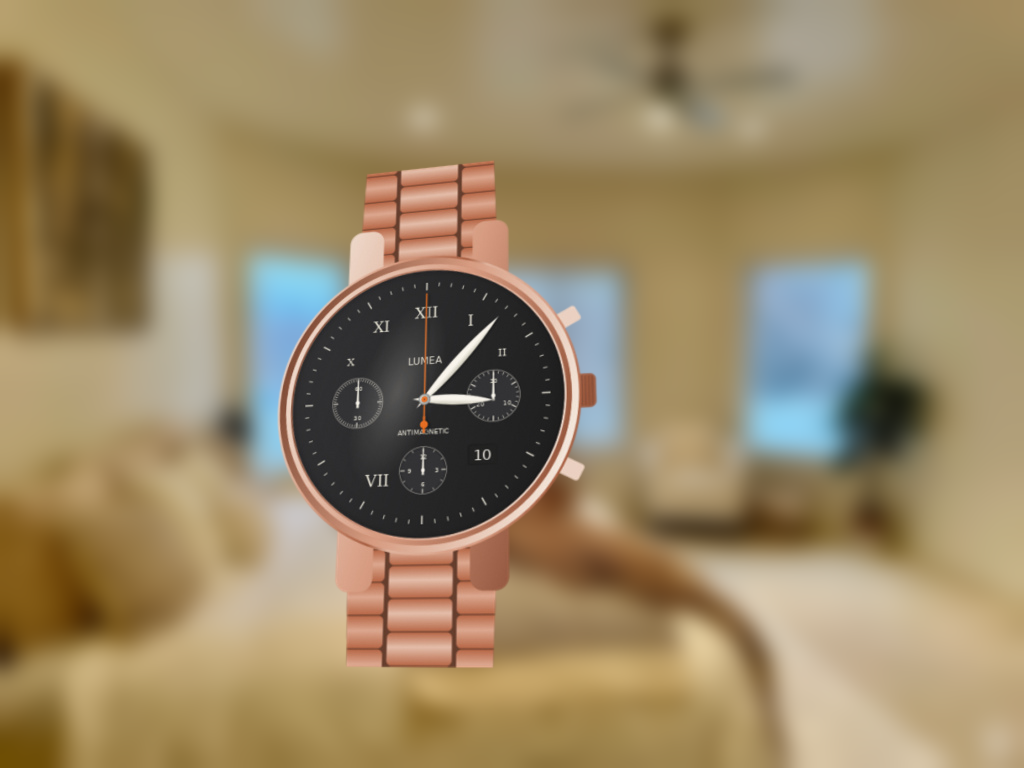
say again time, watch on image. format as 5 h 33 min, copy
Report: 3 h 07 min
